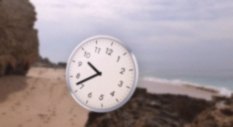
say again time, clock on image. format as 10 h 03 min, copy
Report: 9 h 37 min
